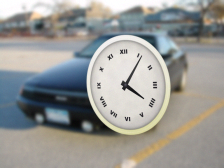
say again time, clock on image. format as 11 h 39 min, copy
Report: 4 h 06 min
